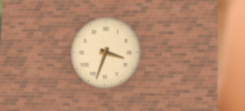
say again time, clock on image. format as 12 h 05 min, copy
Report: 3 h 33 min
